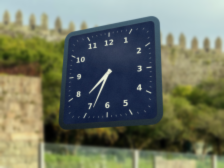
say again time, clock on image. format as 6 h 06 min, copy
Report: 7 h 34 min
